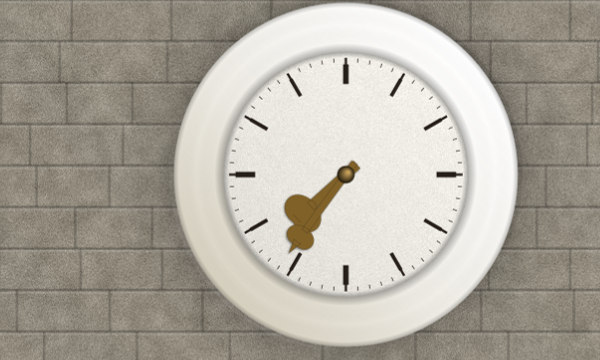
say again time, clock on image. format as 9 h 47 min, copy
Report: 7 h 36 min
